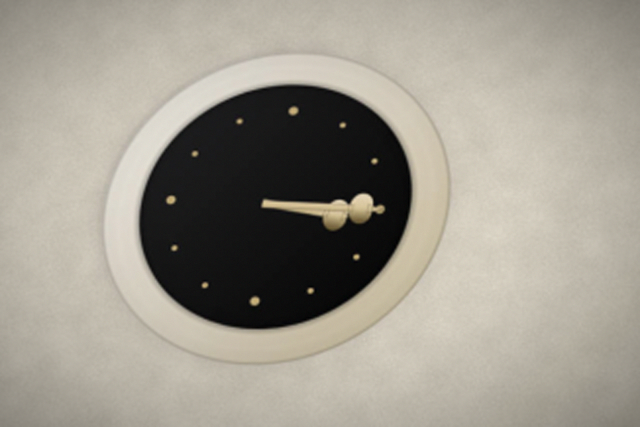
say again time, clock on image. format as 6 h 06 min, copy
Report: 3 h 15 min
